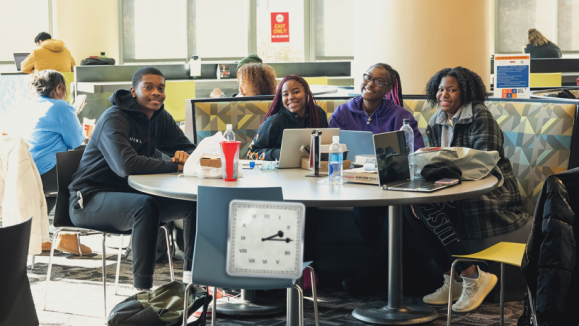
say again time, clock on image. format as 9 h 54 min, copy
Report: 2 h 15 min
